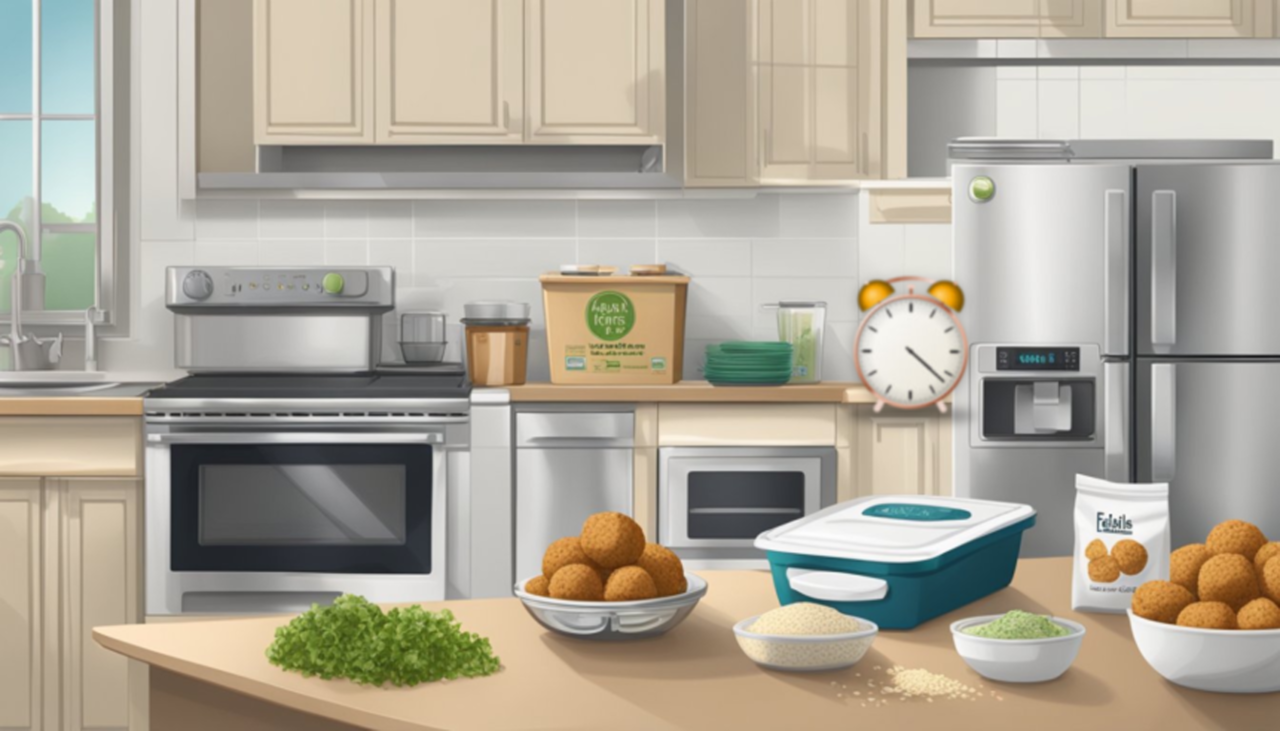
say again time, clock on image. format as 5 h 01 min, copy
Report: 4 h 22 min
